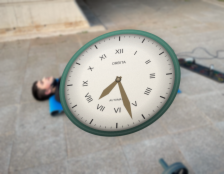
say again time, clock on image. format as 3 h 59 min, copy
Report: 7 h 27 min
